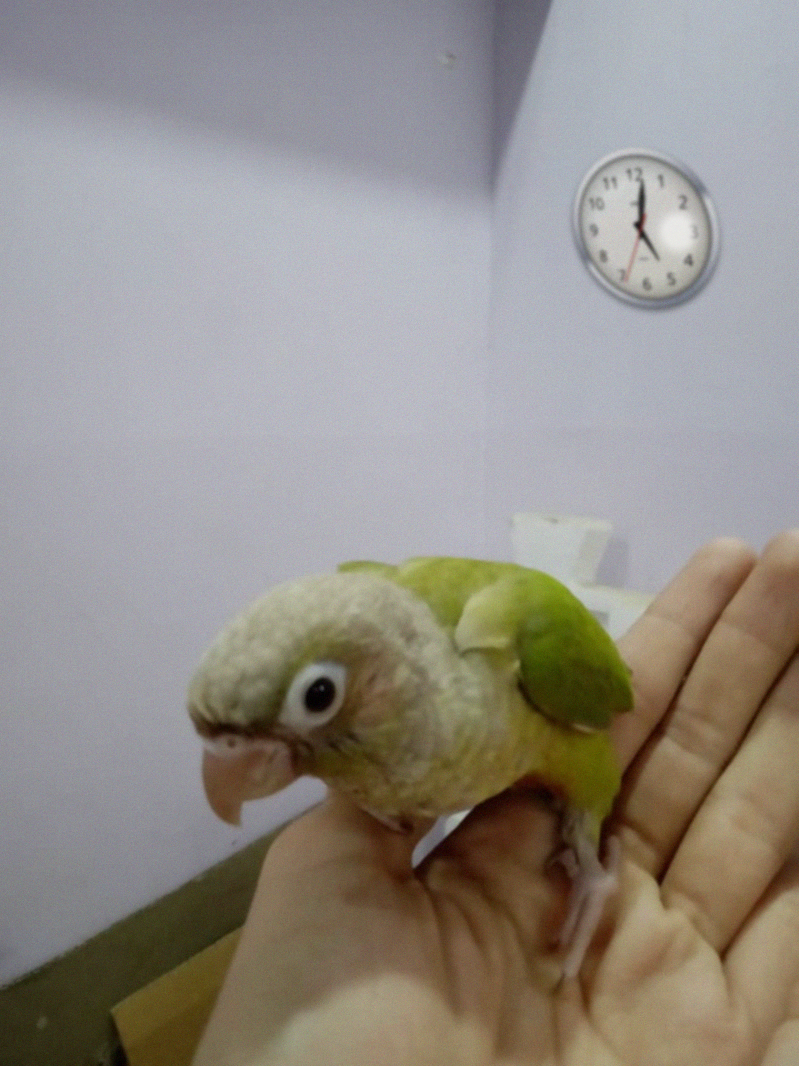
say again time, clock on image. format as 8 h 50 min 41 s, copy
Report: 5 h 01 min 34 s
